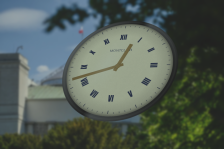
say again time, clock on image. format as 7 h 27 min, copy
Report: 12 h 42 min
